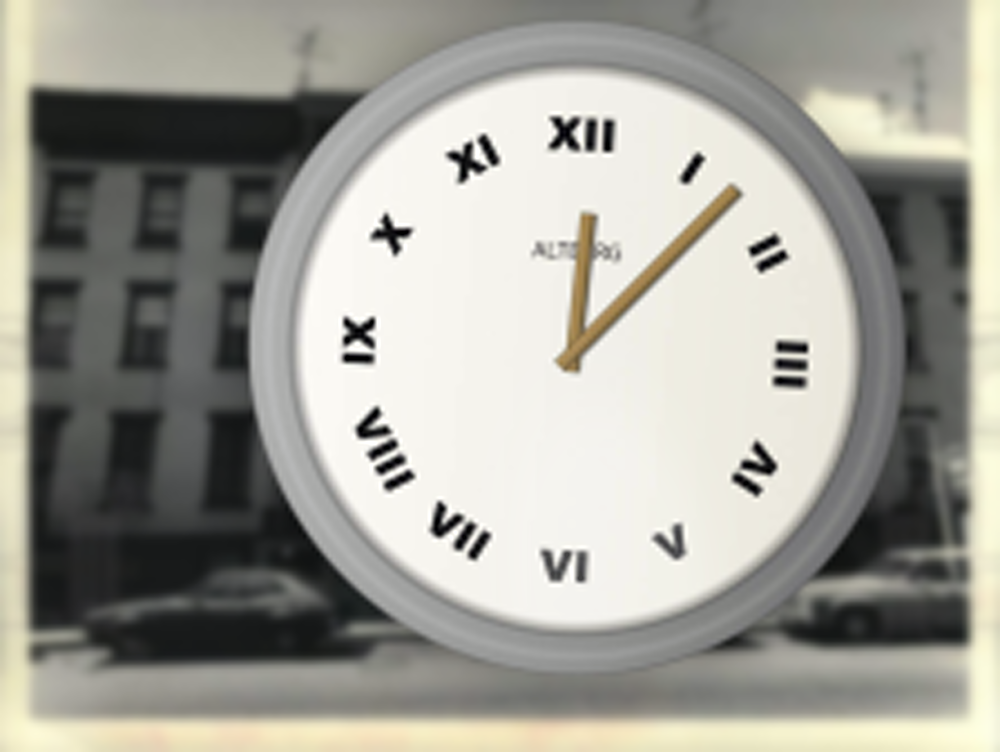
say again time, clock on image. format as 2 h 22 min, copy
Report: 12 h 07 min
